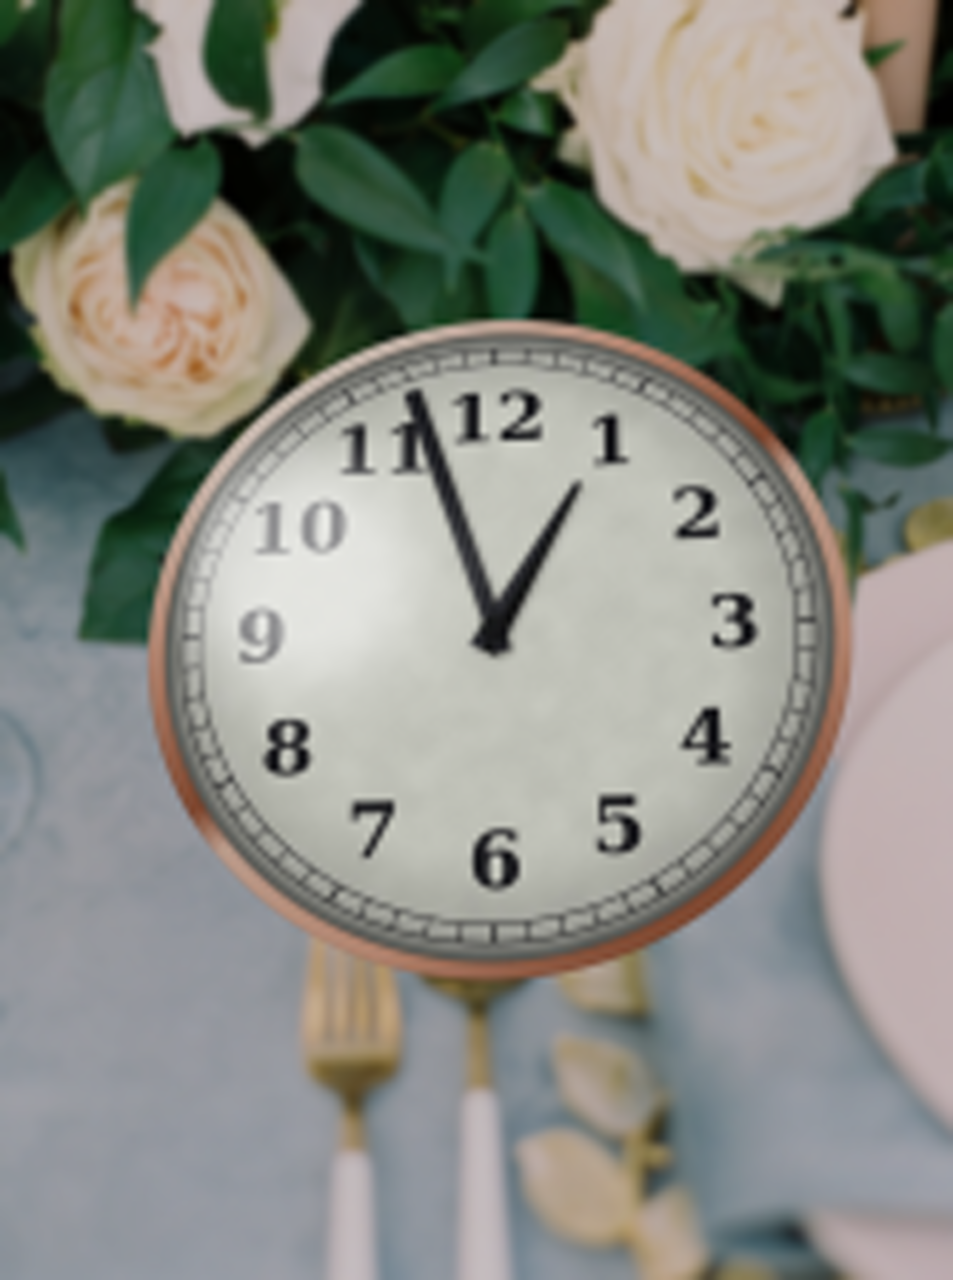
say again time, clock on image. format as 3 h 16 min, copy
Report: 12 h 57 min
